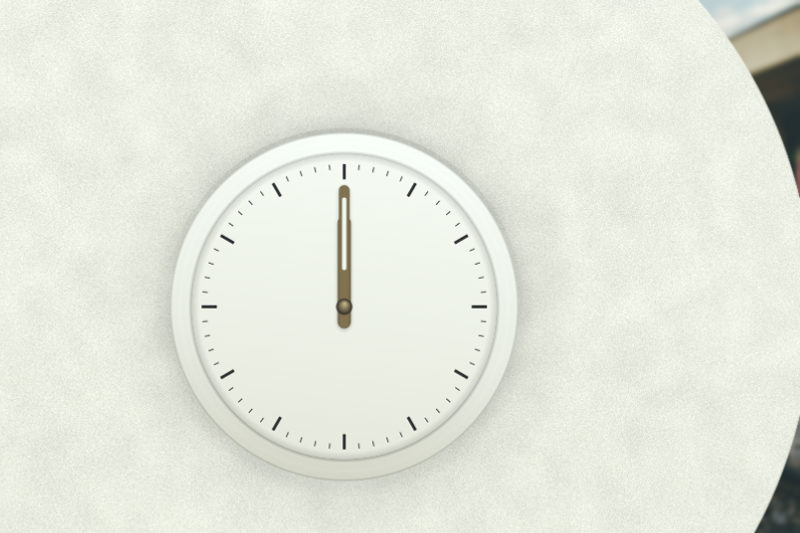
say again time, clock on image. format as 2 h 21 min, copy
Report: 12 h 00 min
